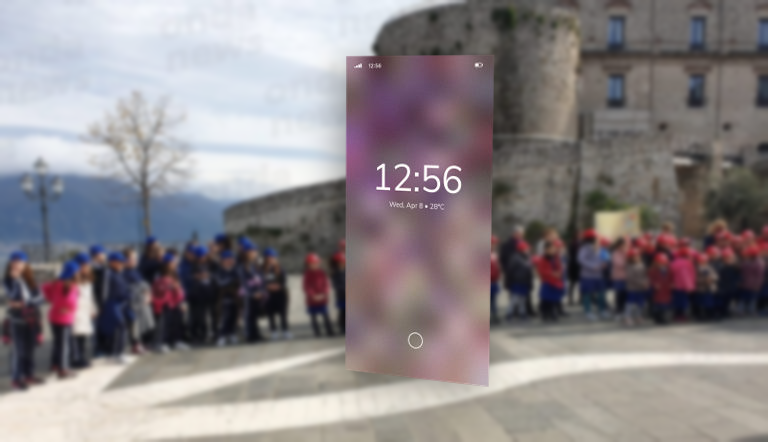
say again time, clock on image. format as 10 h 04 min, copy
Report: 12 h 56 min
